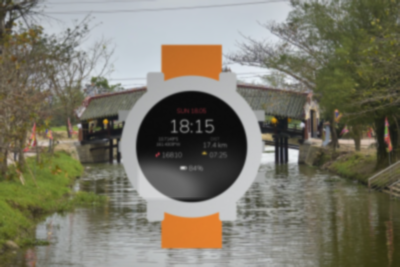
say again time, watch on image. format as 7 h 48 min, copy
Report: 18 h 15 min
